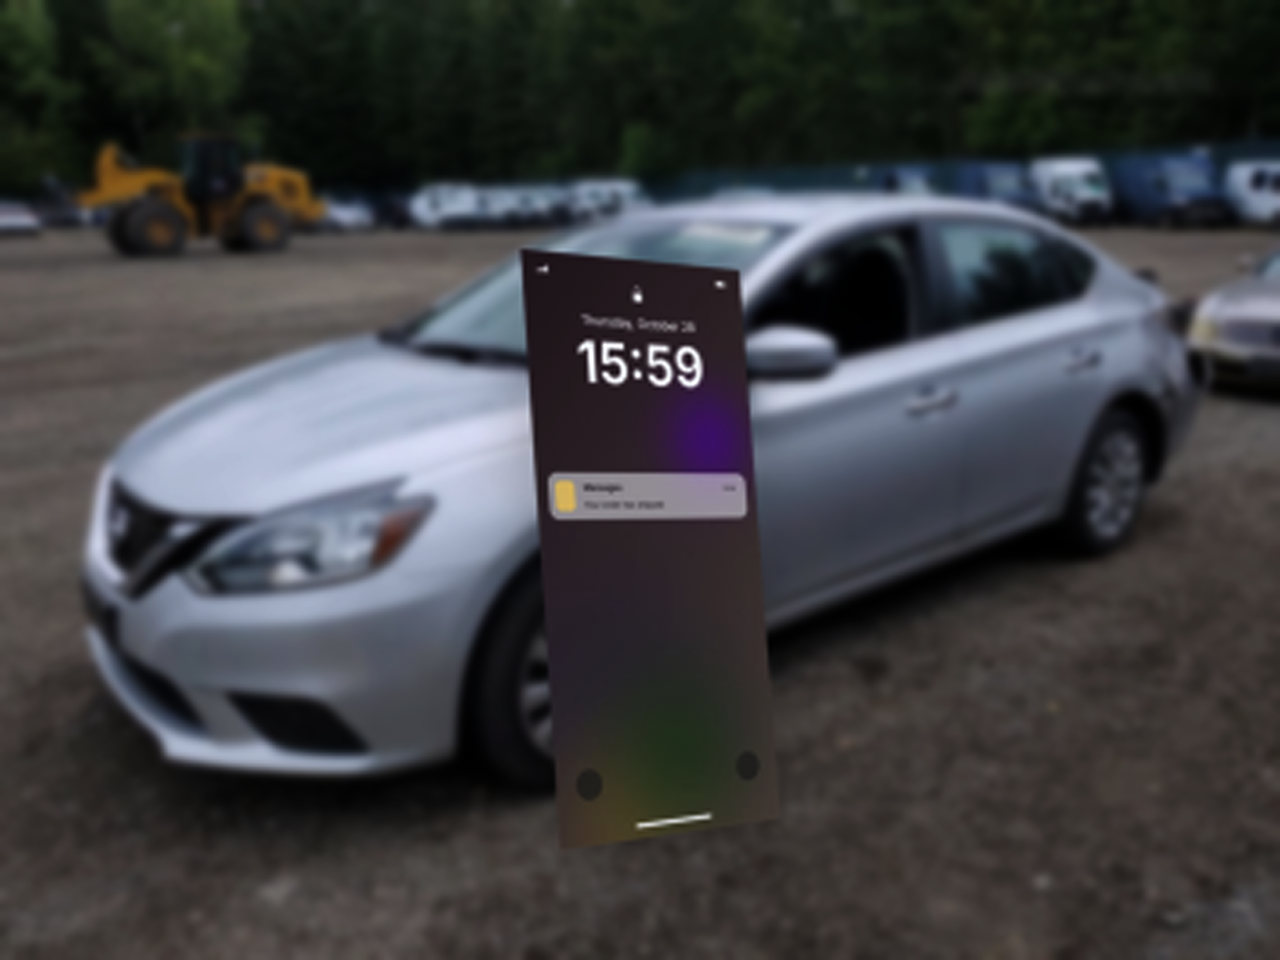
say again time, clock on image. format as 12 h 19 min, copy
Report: 15 h 59 min
